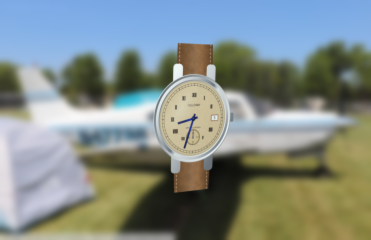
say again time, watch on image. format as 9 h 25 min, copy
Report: 8 h 33 min
